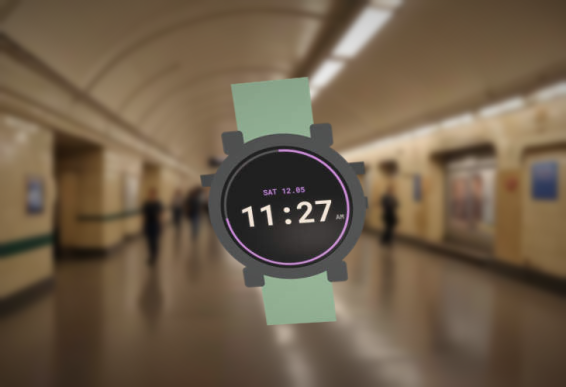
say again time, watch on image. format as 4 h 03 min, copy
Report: 11 h 27 min
